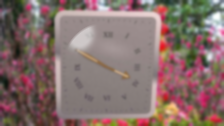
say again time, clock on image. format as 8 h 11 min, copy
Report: 3 h 50 min
